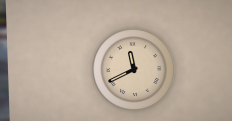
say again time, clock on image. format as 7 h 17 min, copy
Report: 11 h 41 min
